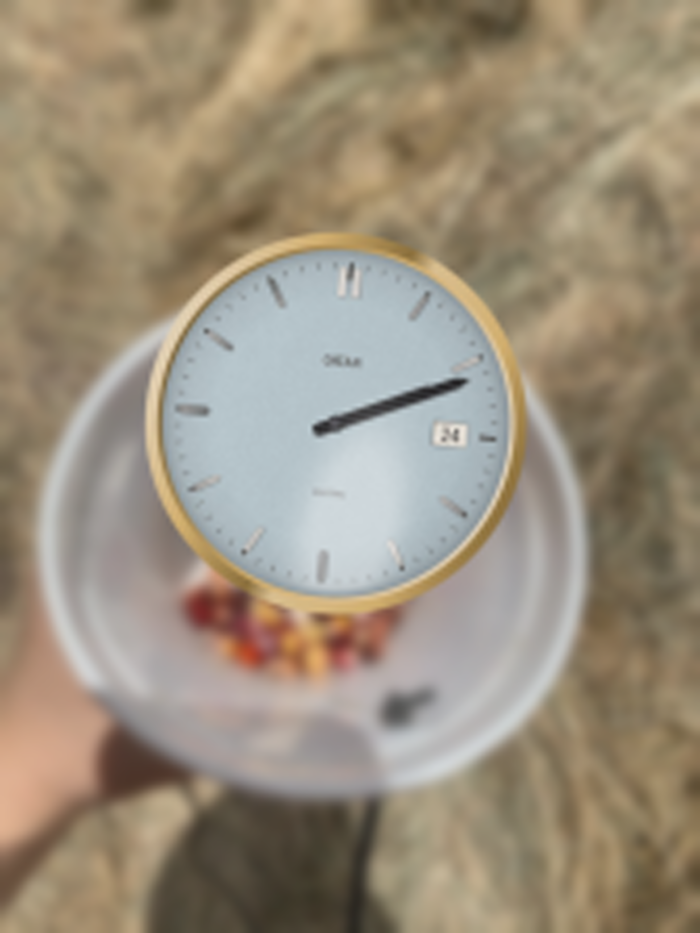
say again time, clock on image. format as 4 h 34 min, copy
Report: 2 h 11 min
